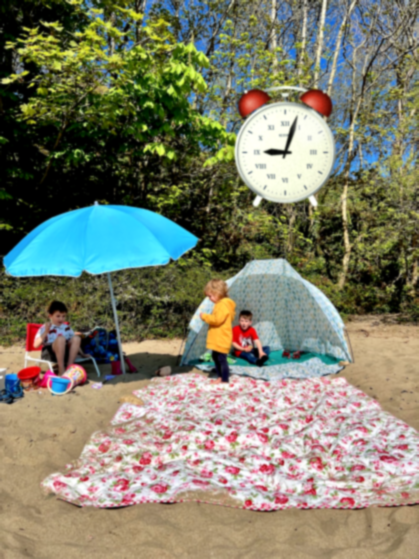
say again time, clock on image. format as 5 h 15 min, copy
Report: 9 h 03 min
